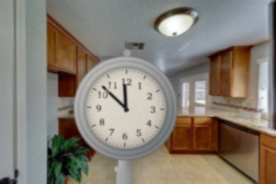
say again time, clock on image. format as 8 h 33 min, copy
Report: 11 h 52 min
